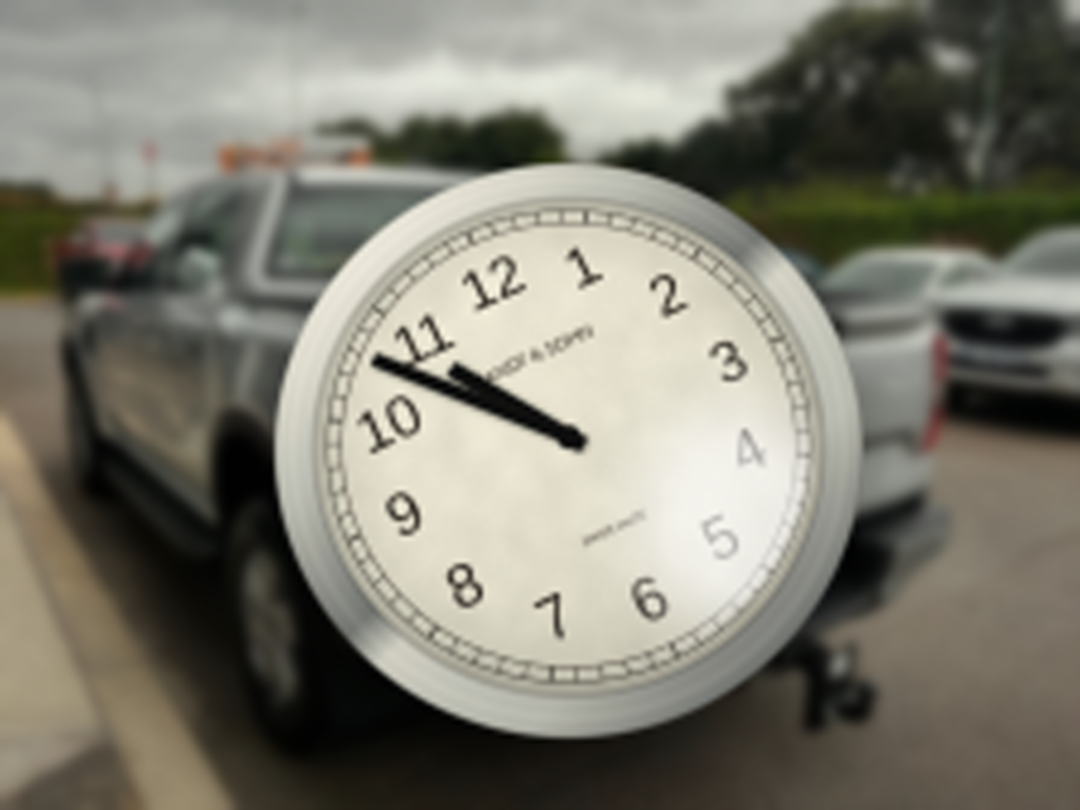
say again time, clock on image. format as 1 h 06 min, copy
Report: 10 h 53 min
